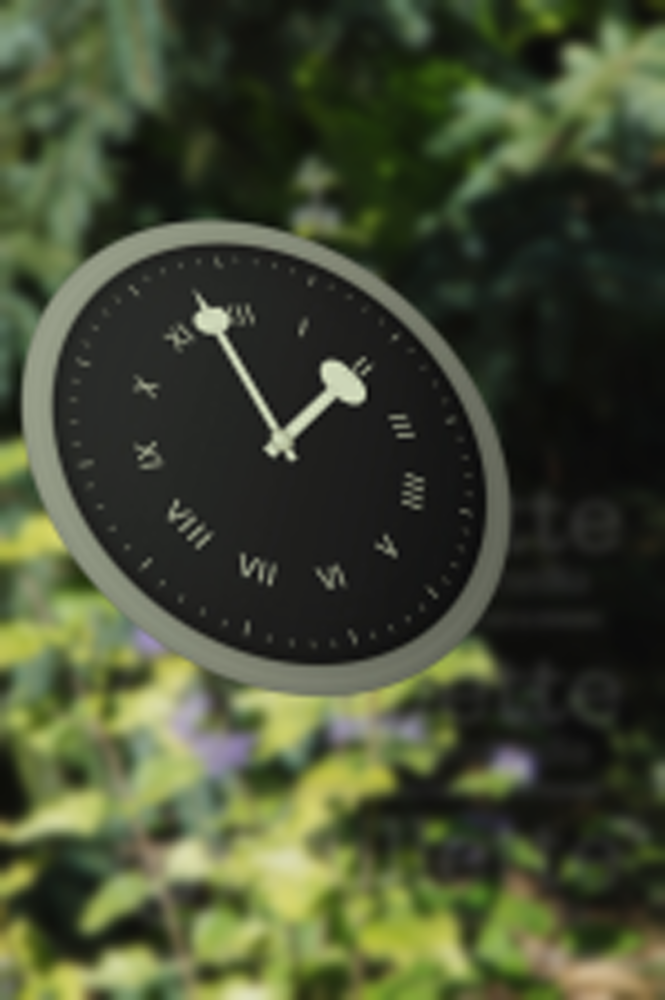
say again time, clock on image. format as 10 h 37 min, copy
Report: 1 h 58 min
